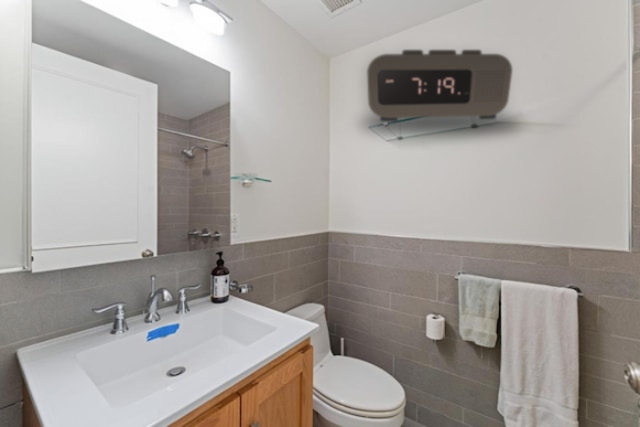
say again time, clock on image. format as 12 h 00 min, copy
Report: 7 h 19 min
